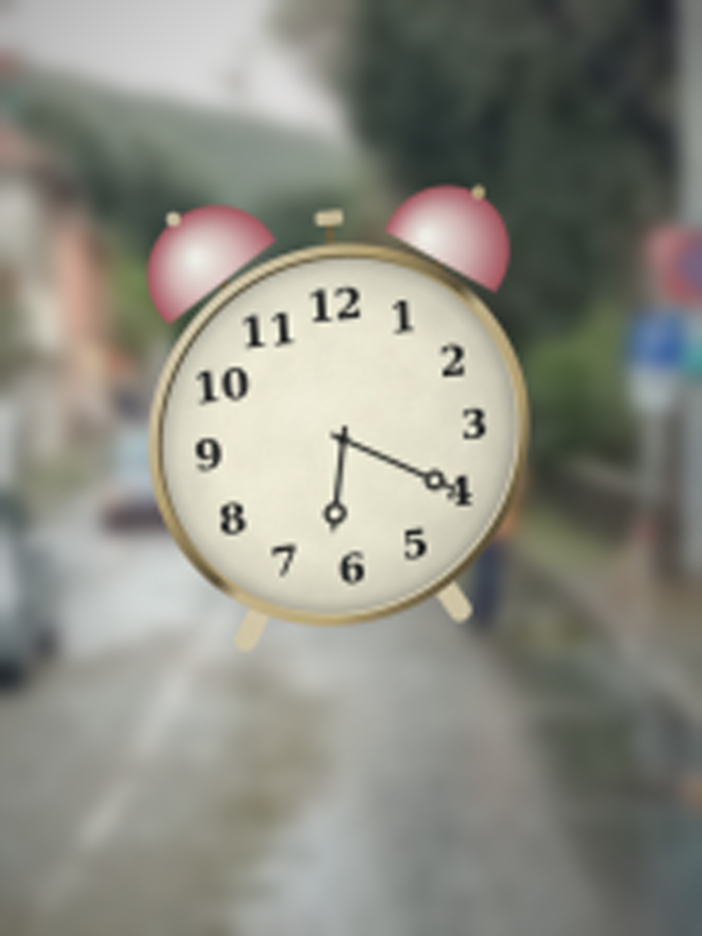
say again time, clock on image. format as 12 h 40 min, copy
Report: 6 h 20 min
